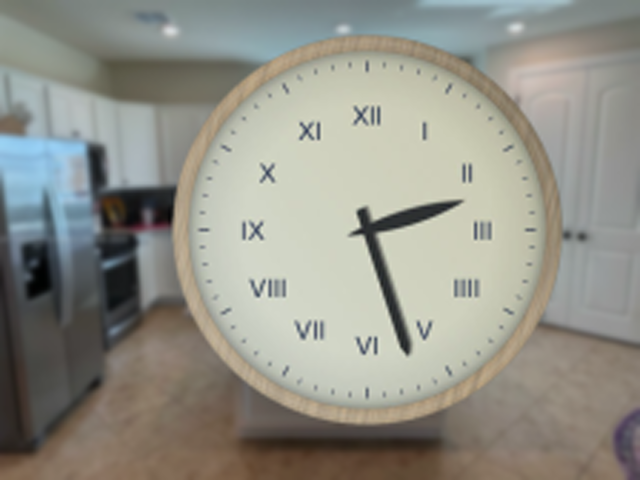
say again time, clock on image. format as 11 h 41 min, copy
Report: 2 h 27 min
